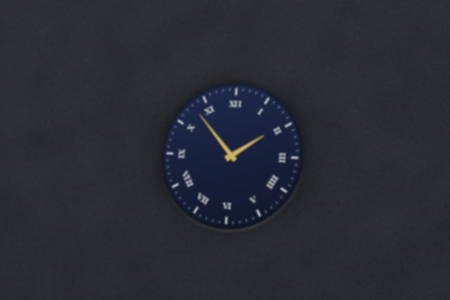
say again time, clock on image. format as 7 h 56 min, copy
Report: 1 h 53 min
